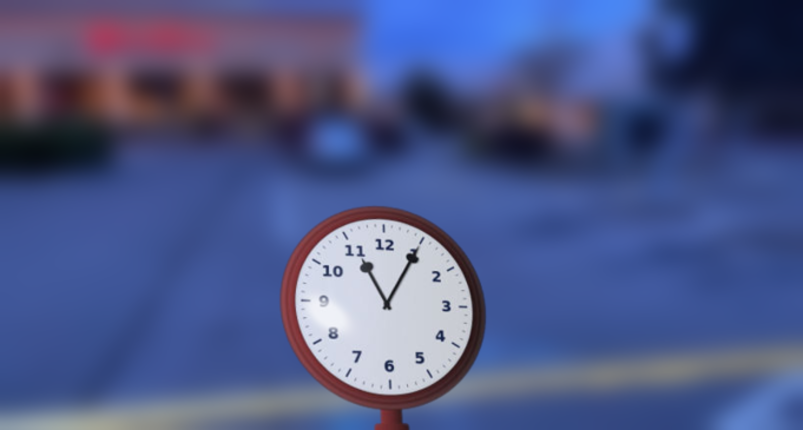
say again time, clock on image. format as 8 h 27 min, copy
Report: 11 h 05 min
